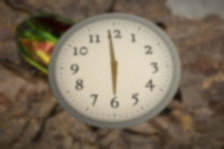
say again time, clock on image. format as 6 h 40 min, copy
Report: 5 h 59 min
